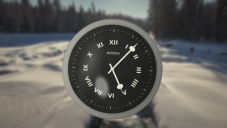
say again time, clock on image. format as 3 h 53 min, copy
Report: 5 h 07 min
